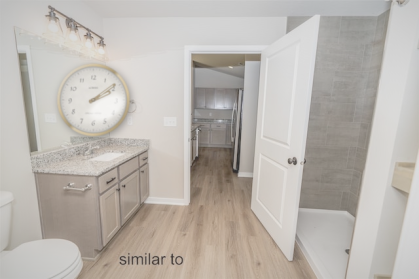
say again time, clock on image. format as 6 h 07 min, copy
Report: 2 h 09 min
